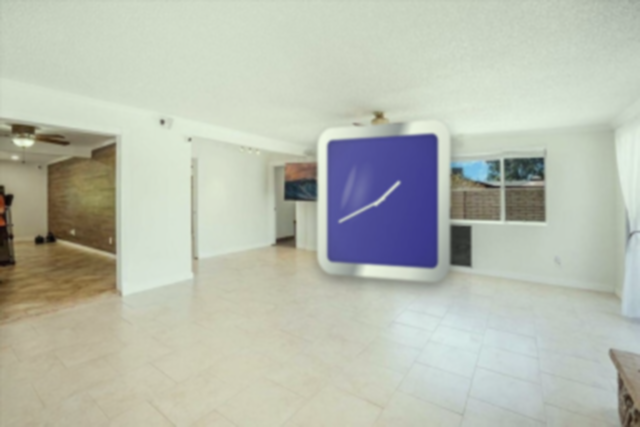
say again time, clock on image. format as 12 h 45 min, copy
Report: 1 h 41 min
